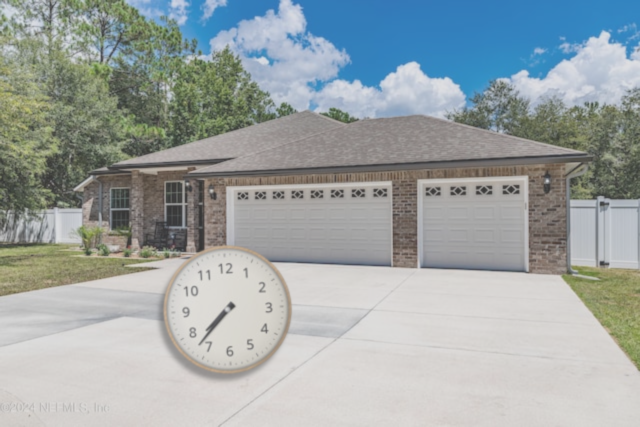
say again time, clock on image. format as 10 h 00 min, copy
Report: 7 h 37 min
